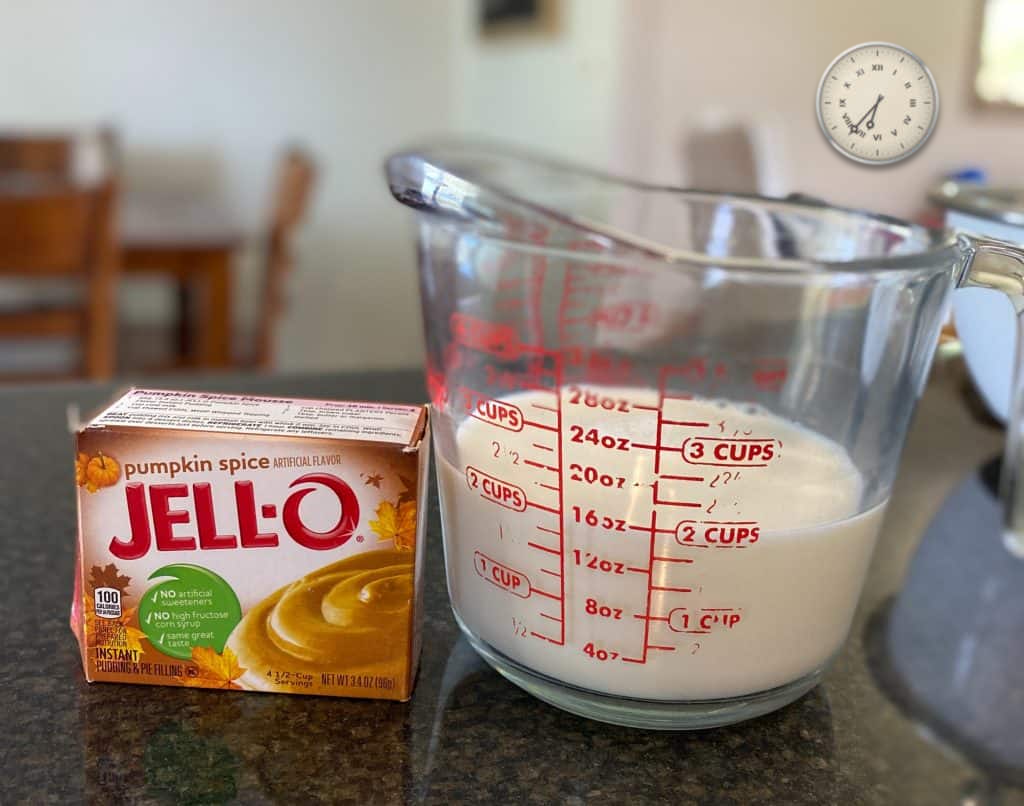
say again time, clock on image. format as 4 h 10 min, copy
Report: 6 h 37 min
